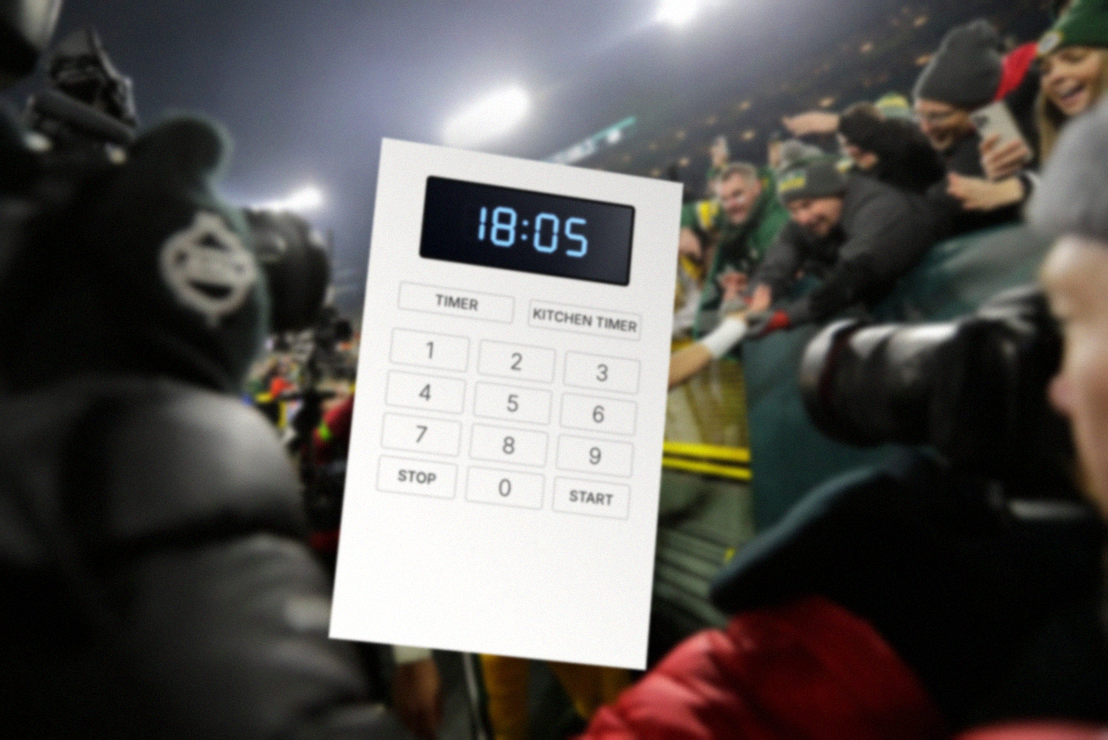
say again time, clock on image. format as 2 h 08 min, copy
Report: 18 h 05 min
